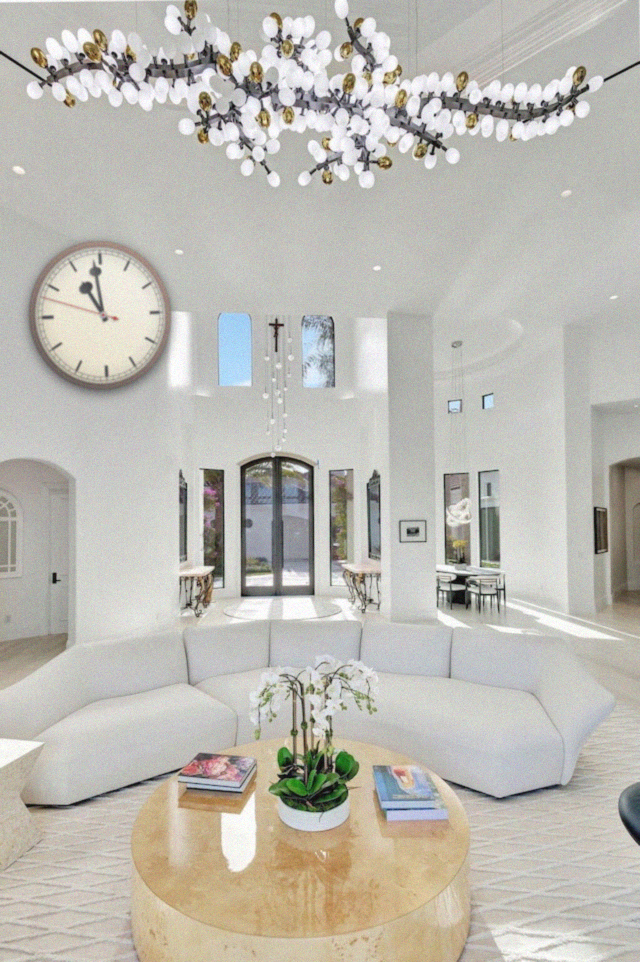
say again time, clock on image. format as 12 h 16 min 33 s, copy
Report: 10 h 58 min 48 s
